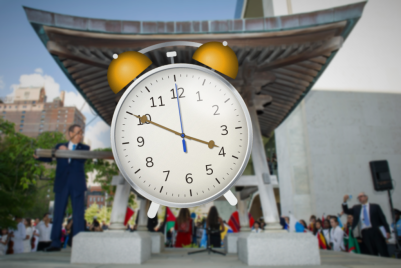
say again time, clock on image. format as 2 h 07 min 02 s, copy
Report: 3 h 50 min 00 s
